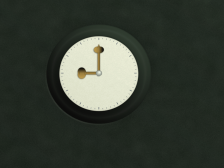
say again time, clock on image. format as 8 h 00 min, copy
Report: 9 h 00 min
